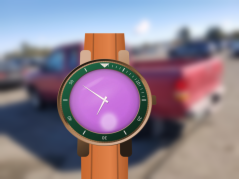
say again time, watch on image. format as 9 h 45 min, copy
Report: 6 h 51 min
